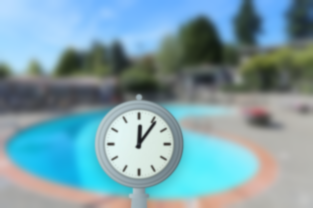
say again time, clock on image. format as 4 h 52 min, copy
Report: 12 h 06 min
